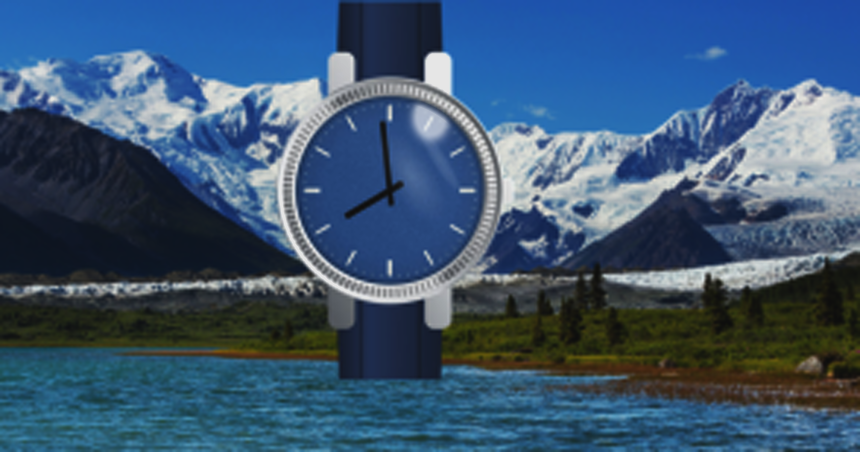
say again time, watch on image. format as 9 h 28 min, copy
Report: 7 h 59 min
